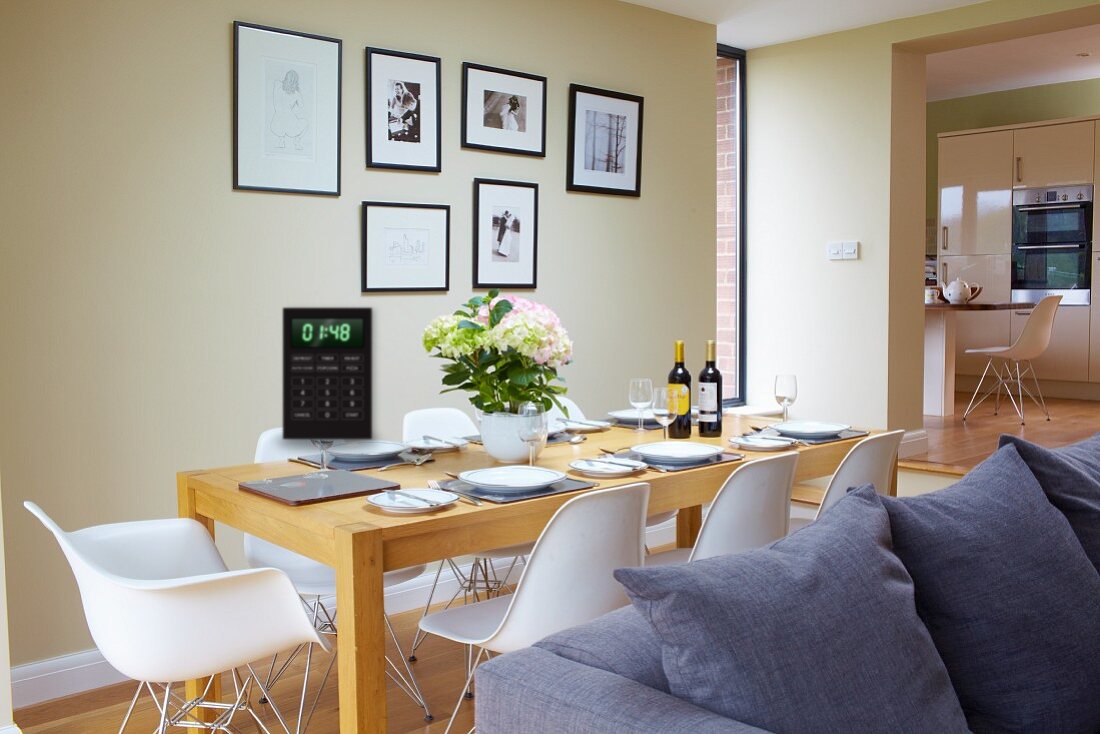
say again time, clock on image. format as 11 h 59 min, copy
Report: 1 h 48 min
